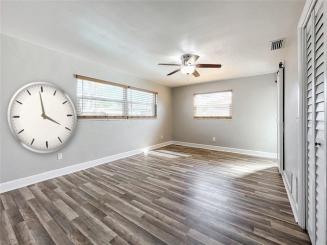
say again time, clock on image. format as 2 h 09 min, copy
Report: 3 h 59 min
